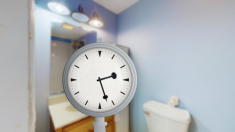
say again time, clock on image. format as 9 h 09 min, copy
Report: 2 h 27 min
